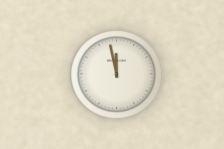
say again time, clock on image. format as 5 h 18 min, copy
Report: 11 h 58 min
